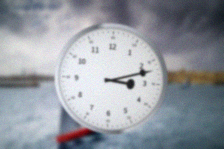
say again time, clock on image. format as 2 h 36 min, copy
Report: 3 h 12 min
